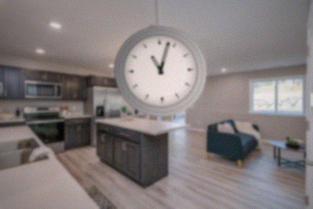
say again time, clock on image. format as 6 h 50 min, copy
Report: 11 h 03 min
